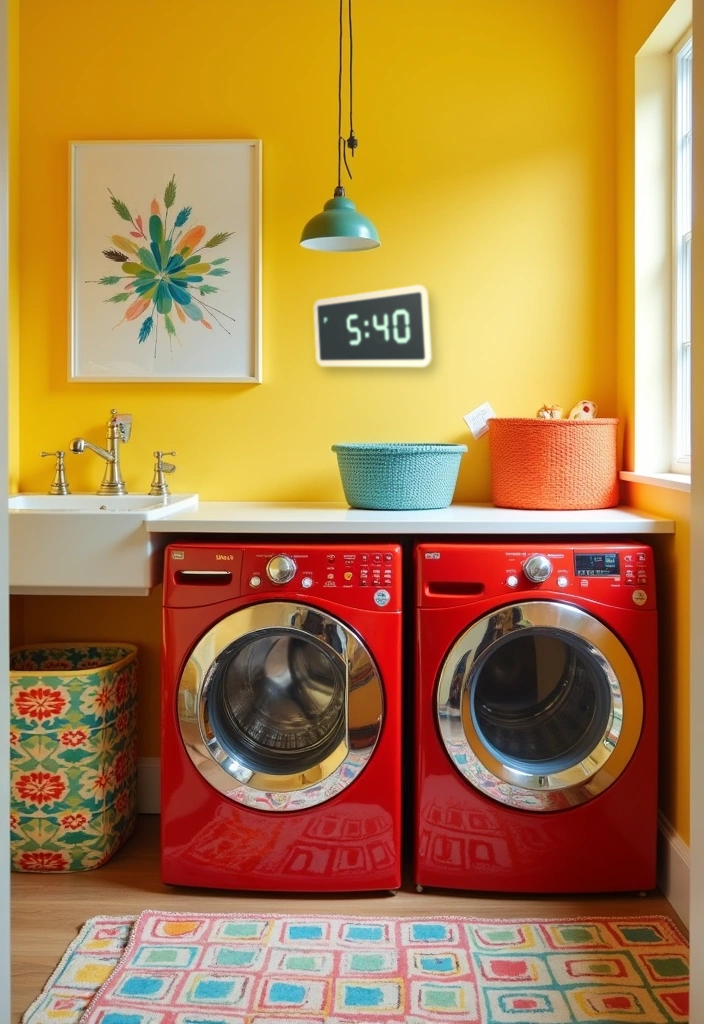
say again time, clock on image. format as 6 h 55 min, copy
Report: 5 h 40 min
